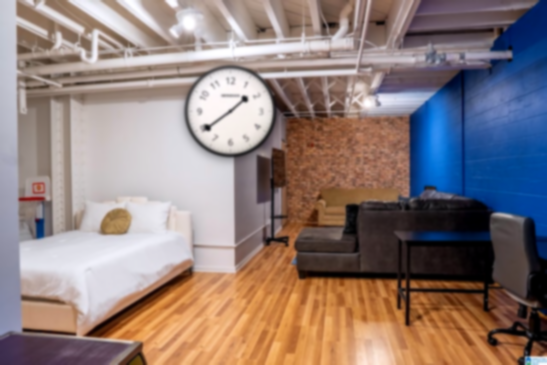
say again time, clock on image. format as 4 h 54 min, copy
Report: 1 h 39 min
